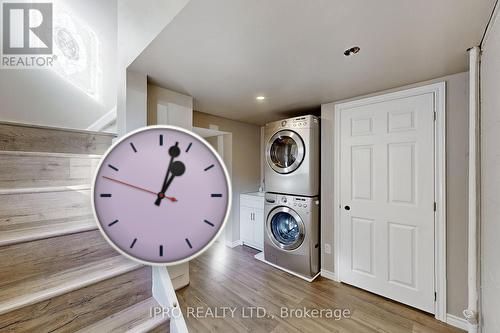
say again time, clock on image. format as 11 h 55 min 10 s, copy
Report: 1 h 02 min 48 s
